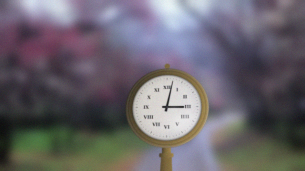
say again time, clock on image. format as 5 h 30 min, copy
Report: 3 h 02 min
